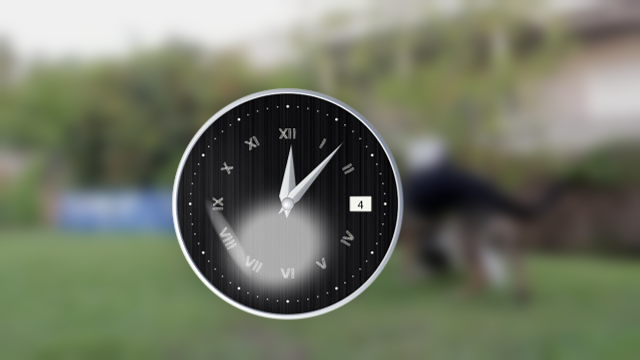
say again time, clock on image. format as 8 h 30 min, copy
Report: 12 h 07 min
